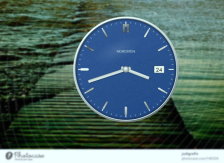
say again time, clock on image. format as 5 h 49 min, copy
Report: 3 h 42 min
